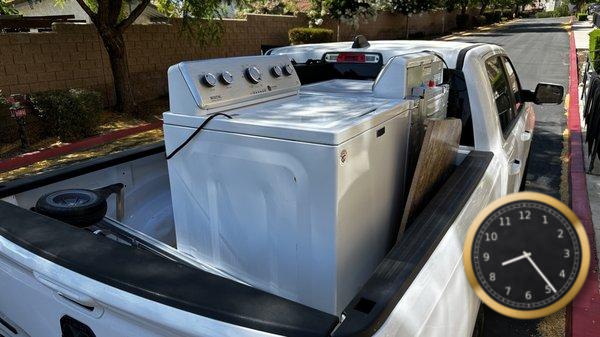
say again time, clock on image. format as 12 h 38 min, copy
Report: 8 h 24 min
